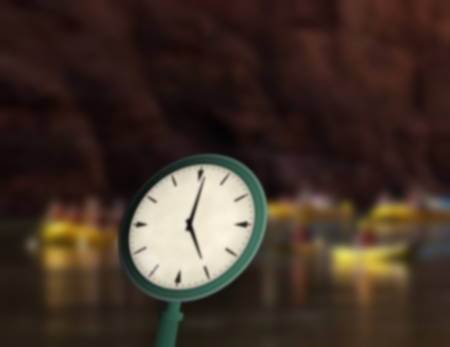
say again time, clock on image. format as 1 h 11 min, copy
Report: 5 h 01 min
